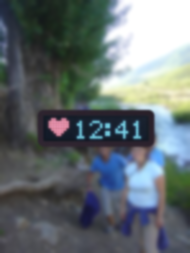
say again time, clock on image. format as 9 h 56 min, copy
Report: 12 h 41 min
